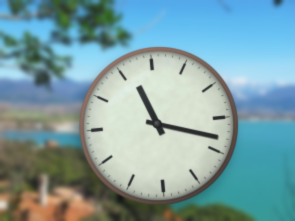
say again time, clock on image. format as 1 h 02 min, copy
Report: 11 h 18 min
